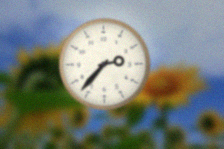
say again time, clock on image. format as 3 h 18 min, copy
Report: 2 h 37 min
